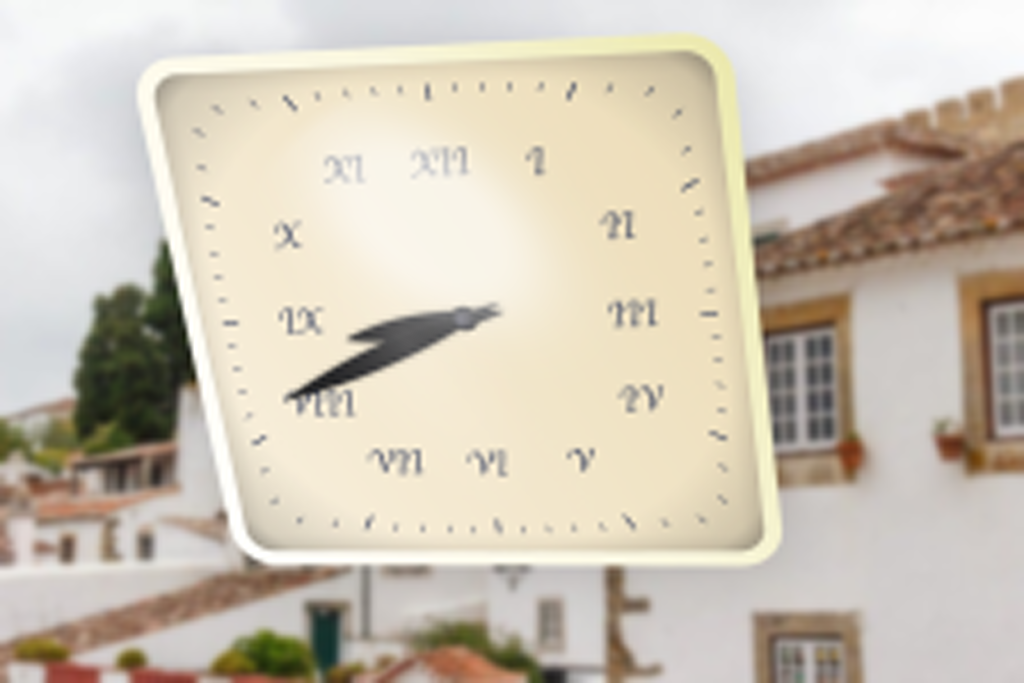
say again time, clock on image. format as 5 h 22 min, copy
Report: 8 h 41 min
